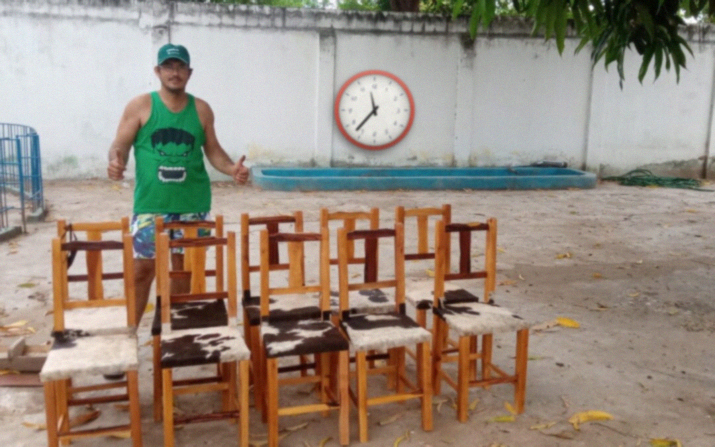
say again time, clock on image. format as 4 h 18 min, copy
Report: 11 h 37 min
